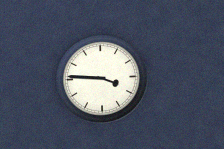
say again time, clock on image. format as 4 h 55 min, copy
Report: 3 h 46 min
